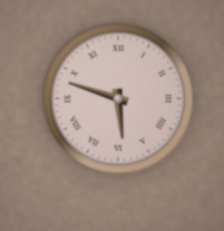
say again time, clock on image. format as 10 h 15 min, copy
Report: 5 h 48 min
